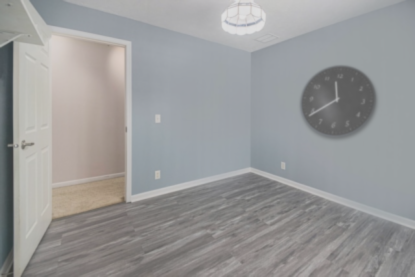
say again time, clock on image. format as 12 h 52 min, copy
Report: 11 h 39 min
